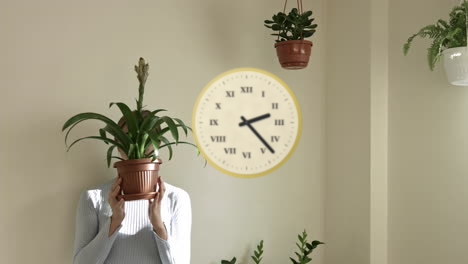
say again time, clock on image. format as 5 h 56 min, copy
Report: 2 h 23 min
